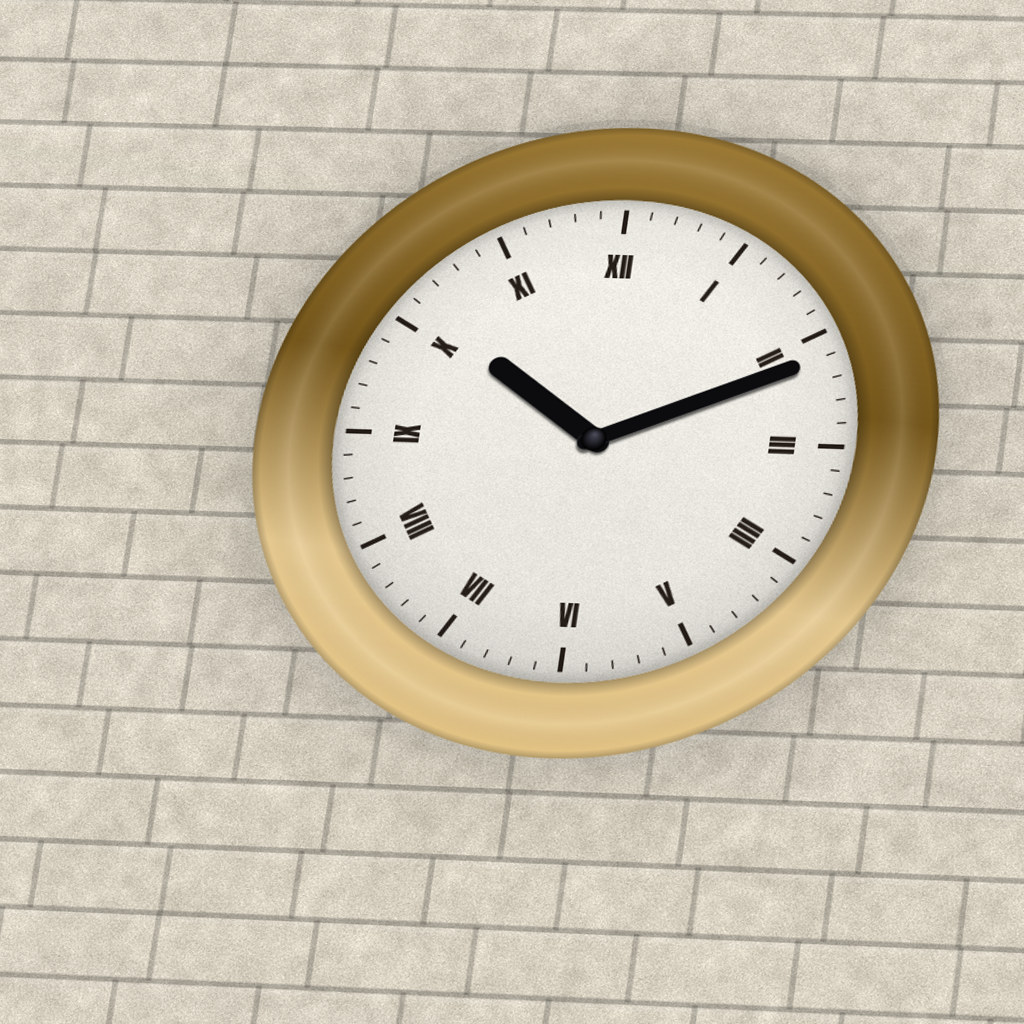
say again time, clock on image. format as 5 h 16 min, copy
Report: 10 h 11 min
